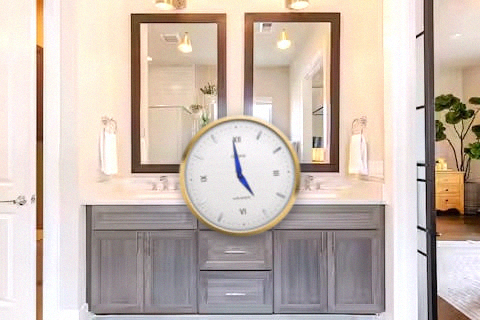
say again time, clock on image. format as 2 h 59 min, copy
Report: 4 h 59 min
